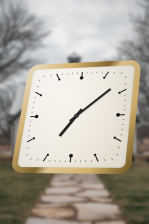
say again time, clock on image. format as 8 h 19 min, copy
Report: 7 h 08 min
